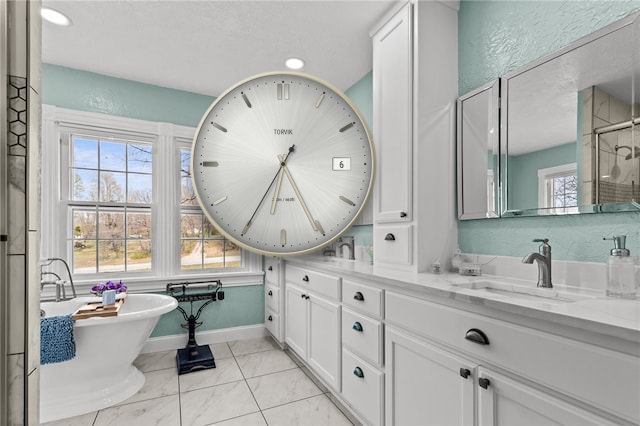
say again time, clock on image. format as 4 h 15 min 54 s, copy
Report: 6 h 25 min 35 s
